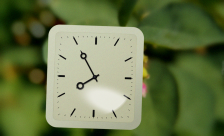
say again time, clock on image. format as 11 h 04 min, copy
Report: 7 h 55 min
